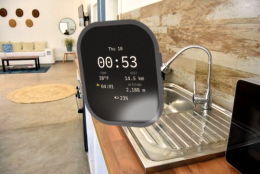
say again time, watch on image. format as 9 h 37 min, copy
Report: 0 h 53 min
